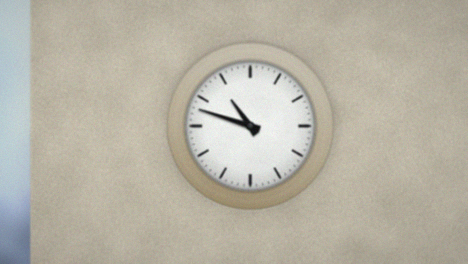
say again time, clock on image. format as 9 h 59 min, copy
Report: 10 h 48 min
